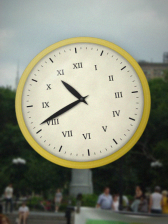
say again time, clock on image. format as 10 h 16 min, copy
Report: 10 h 41 min
